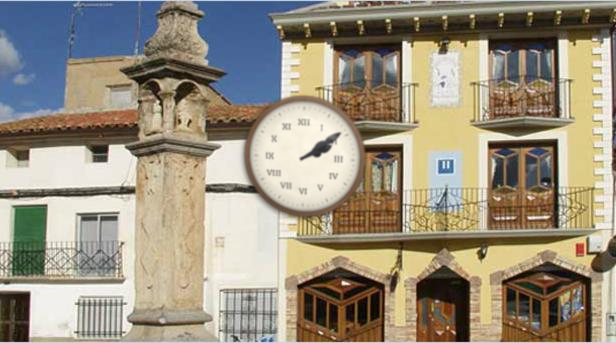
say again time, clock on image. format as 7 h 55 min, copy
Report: 2 h 09 min
